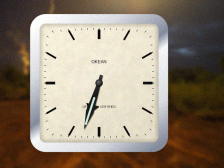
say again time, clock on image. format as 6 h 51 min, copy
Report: 6 h 33 min
